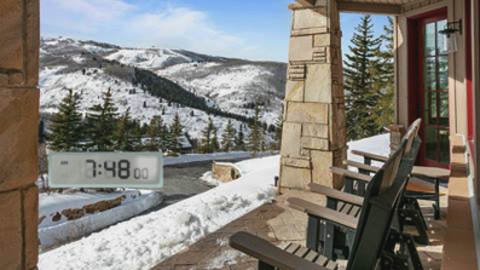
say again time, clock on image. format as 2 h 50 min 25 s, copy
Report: 7 h 48 min 00 s
